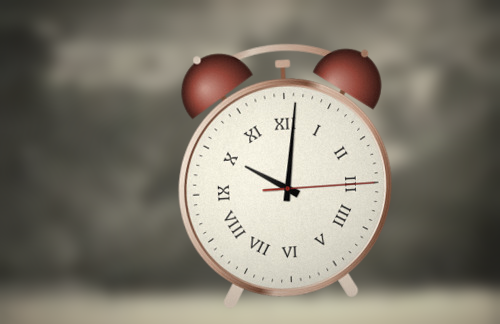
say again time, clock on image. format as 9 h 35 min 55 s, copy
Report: 10 h 01 min 15 s
